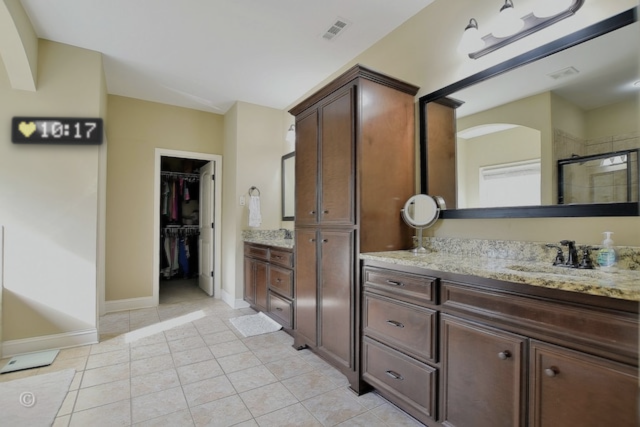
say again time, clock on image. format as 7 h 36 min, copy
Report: 10 h 17 min
